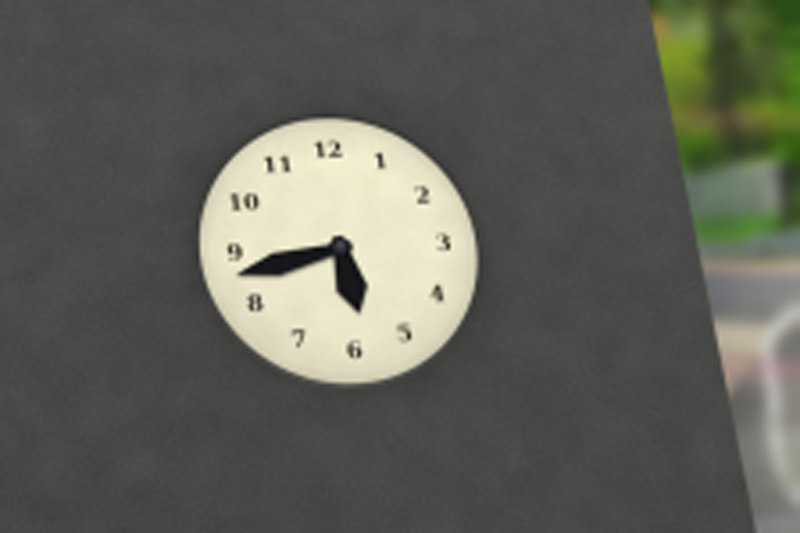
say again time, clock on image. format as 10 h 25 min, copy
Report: 5 h 43 min
